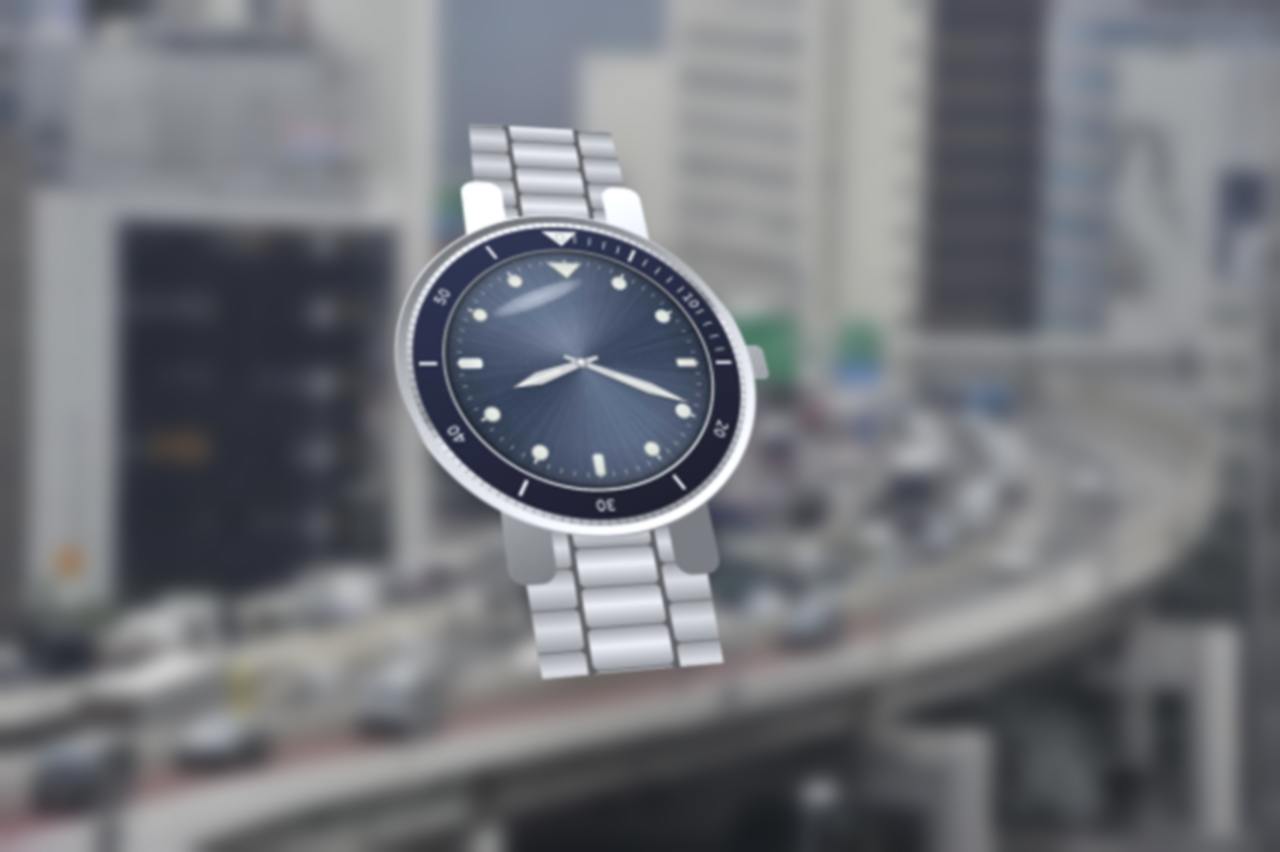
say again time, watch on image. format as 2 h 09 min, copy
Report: 8 h 19 min
